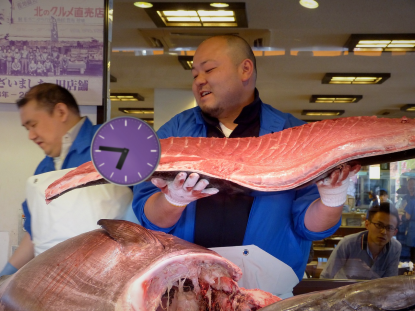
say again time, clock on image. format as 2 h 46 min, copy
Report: 6 h 46 min
